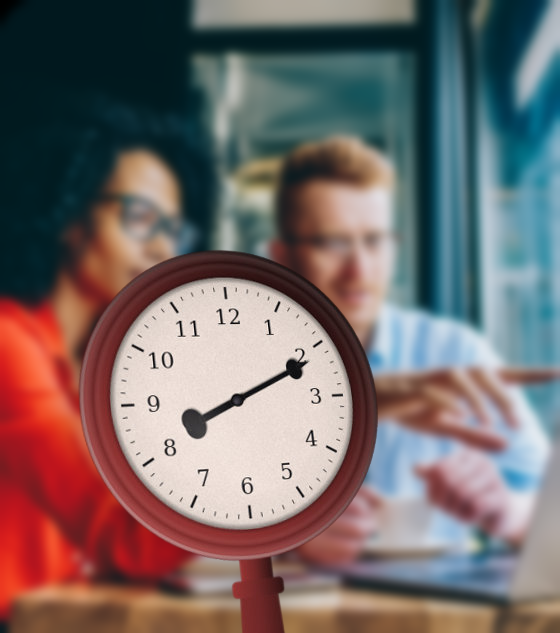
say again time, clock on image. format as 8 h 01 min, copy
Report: 8 h 11 min
